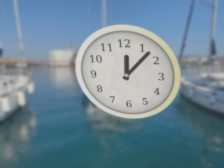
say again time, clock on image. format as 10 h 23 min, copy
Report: 12 h 07 min
